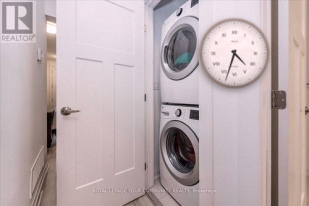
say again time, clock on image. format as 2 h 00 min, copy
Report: 4 h 33 min
